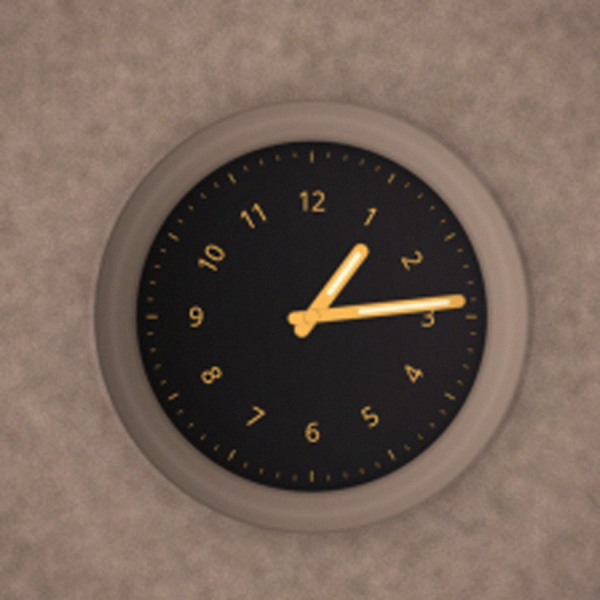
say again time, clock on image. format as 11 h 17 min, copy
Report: 1 h 14 min
